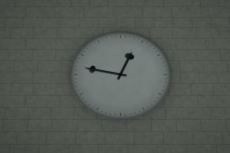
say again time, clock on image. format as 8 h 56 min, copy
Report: 12 h 47 min
